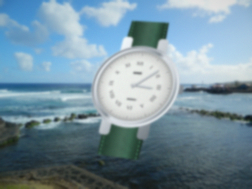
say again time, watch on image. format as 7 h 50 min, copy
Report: 3 h 08 min
